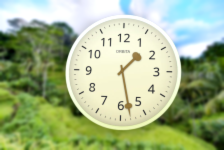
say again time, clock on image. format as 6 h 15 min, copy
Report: 1 h 28 min
